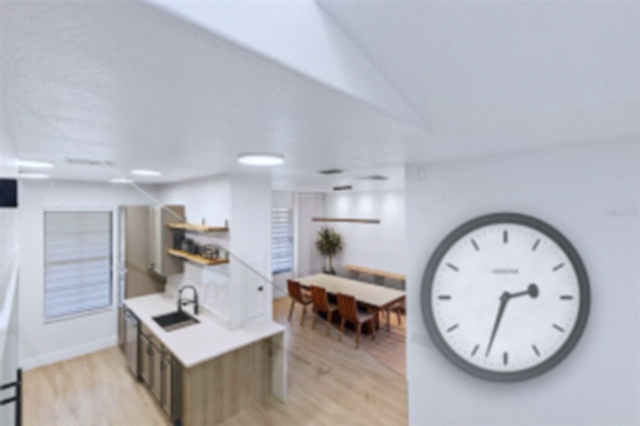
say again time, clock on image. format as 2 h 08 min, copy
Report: 2 h 33 min
